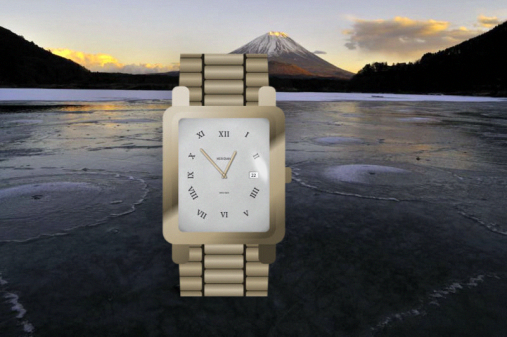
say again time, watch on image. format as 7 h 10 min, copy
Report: 12 h 53 min
